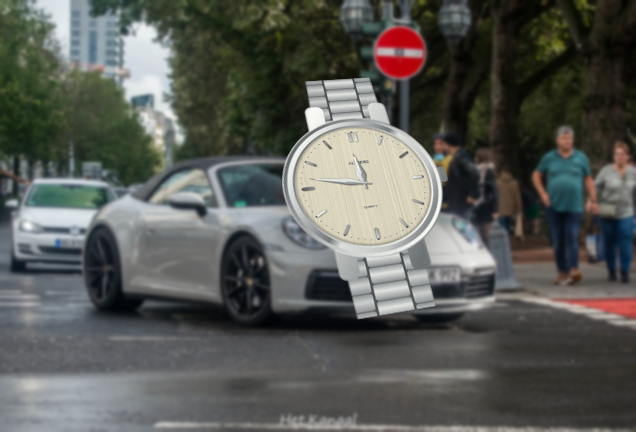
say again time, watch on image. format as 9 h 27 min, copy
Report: 11 h 47 min
